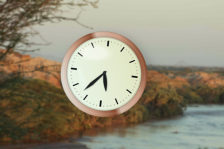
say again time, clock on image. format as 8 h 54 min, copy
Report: 5 h 37 min
